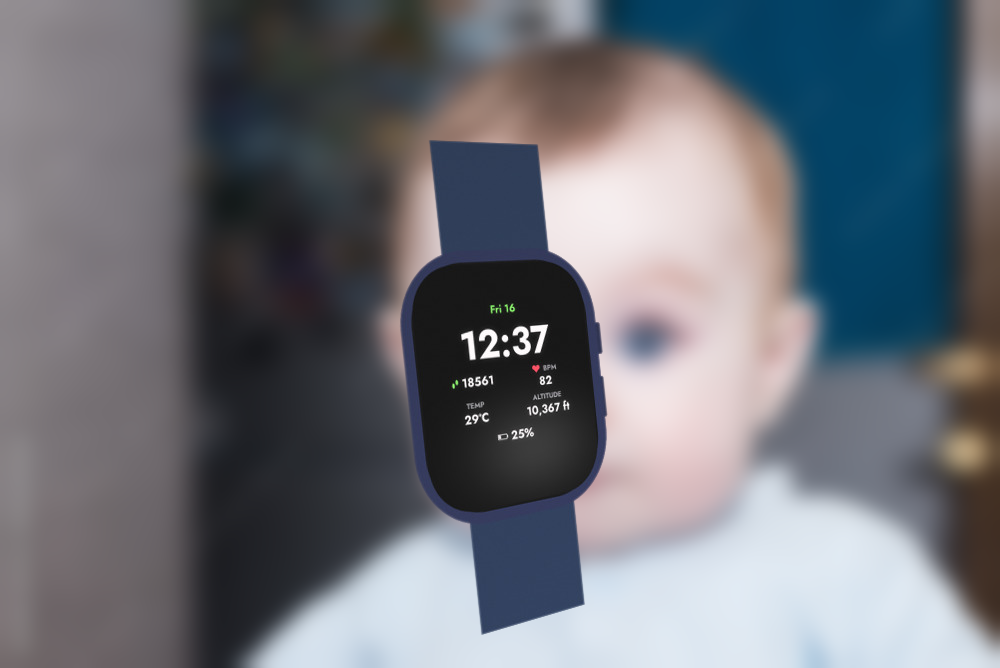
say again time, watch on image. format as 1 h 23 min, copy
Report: 12 h 37 min
